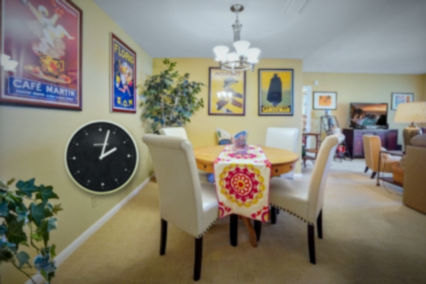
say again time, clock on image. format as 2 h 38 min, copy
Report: 2 h 03 min
